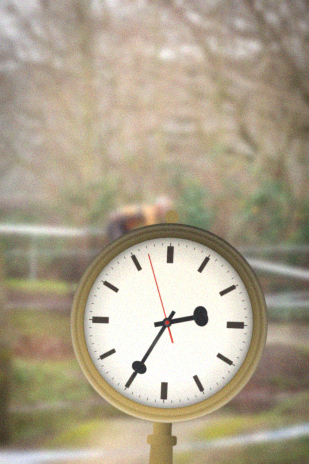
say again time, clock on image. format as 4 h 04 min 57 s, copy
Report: 2 h 34 min 57 s
